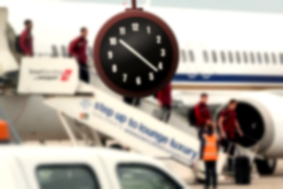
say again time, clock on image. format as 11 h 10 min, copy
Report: 10 h 22 min
